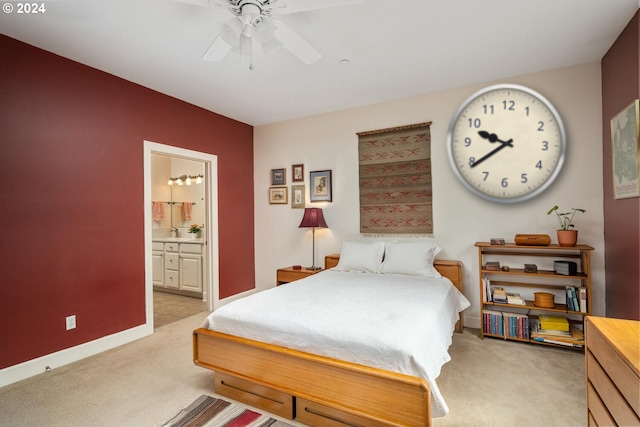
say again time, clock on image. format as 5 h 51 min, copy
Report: 9 h 39 min
